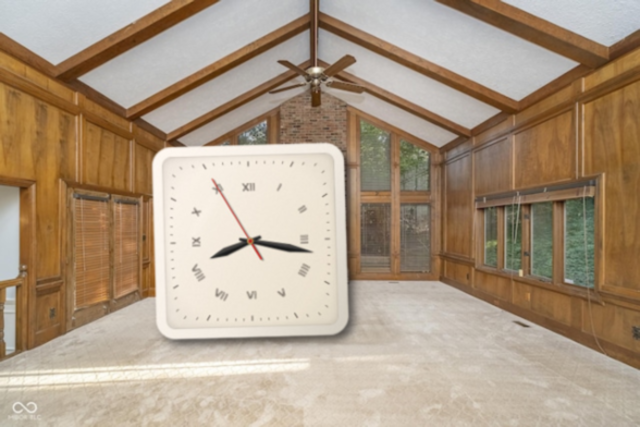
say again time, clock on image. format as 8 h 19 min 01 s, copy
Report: 8 h 16 min 55 s
